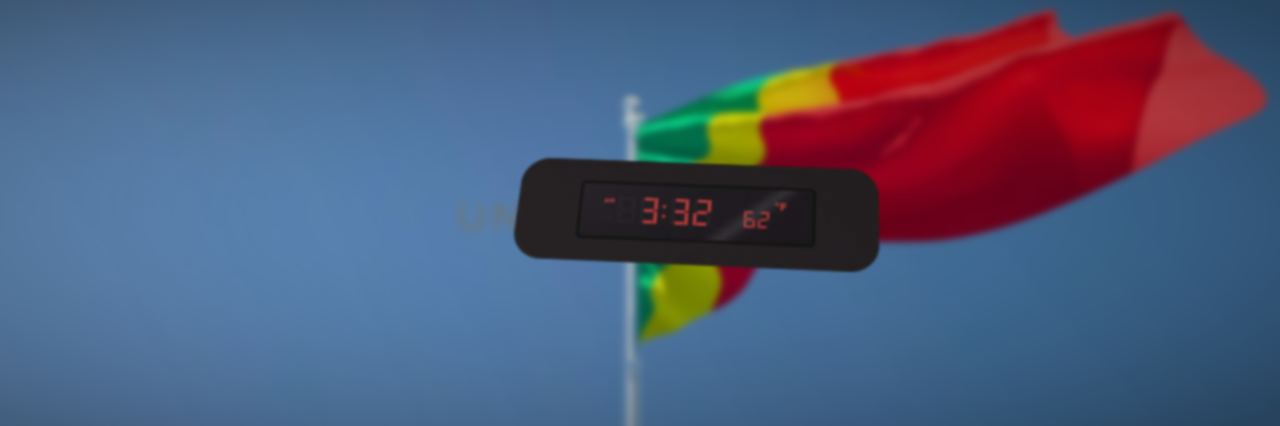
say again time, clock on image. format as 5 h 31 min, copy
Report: 3 h 32 min
